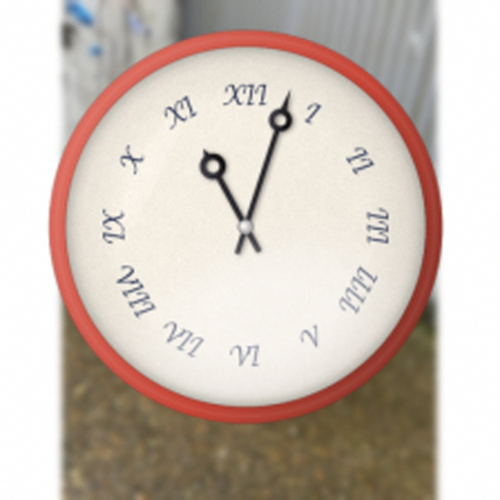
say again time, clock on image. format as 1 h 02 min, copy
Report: 11 h 03 min
